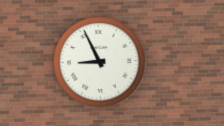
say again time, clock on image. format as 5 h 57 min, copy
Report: 8 h 56 min
